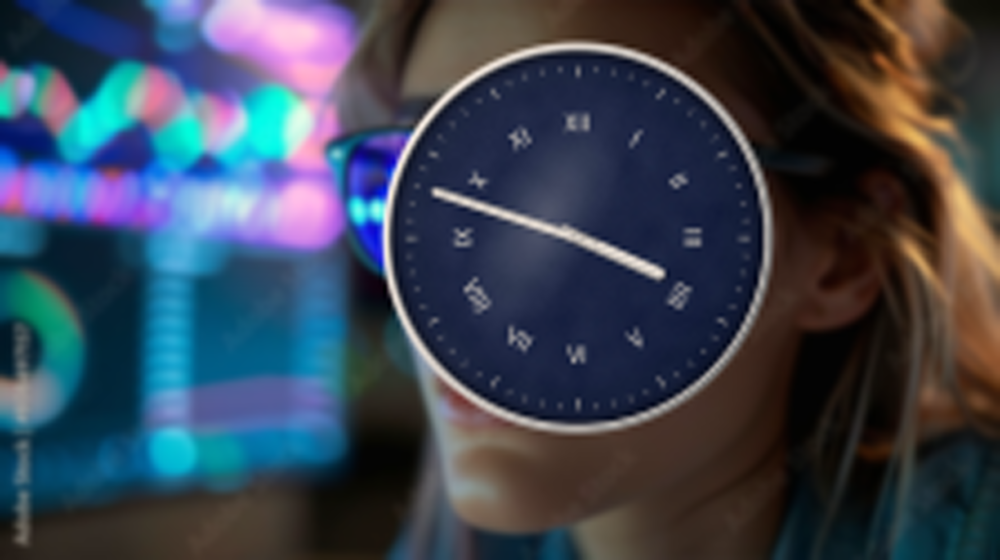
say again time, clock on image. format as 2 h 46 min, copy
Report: 3 h 48 min
